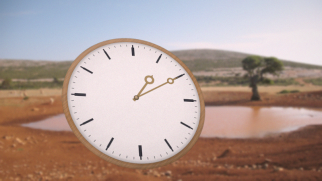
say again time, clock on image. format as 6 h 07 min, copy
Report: 1 h 10 min
